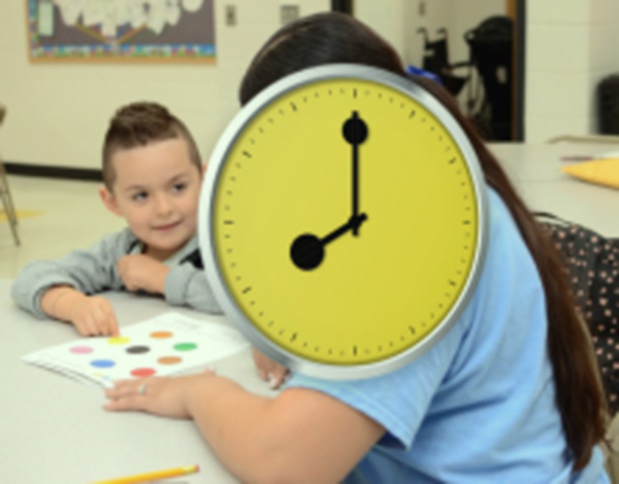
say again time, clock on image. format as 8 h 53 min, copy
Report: 8 h 00 min
